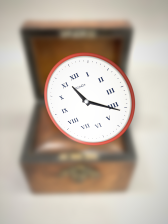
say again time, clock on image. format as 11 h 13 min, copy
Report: 11 h 21 min
